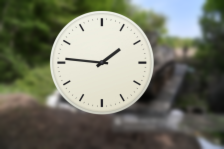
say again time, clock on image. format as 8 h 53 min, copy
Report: 1 h 46 min
